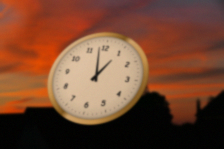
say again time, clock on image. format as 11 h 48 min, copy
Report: 12 h 58 min
